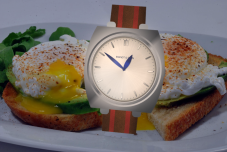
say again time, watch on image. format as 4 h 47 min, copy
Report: 12 h 51 min
